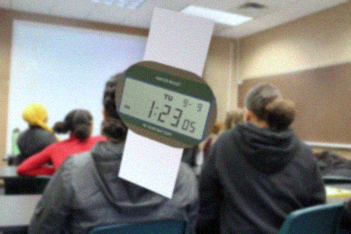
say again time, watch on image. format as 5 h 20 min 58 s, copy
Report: 1 h 23 min 05 s
